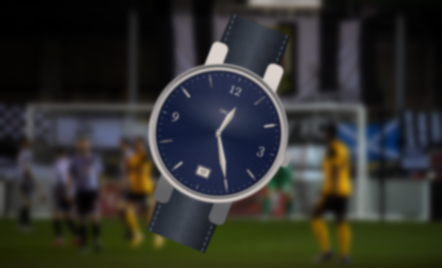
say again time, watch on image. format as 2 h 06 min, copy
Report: 12 h 25 min
